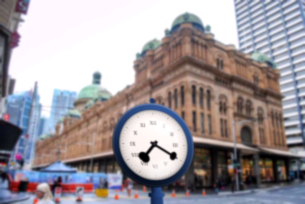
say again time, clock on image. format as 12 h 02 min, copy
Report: 7 h 20 min
